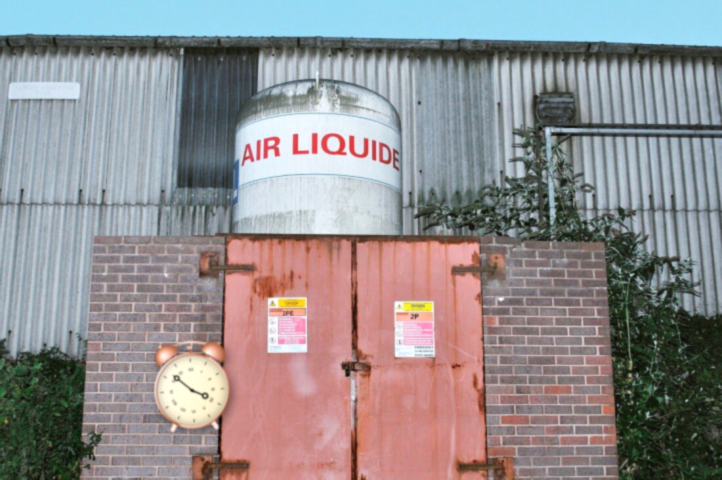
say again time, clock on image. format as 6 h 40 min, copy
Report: 3 h 52 min
